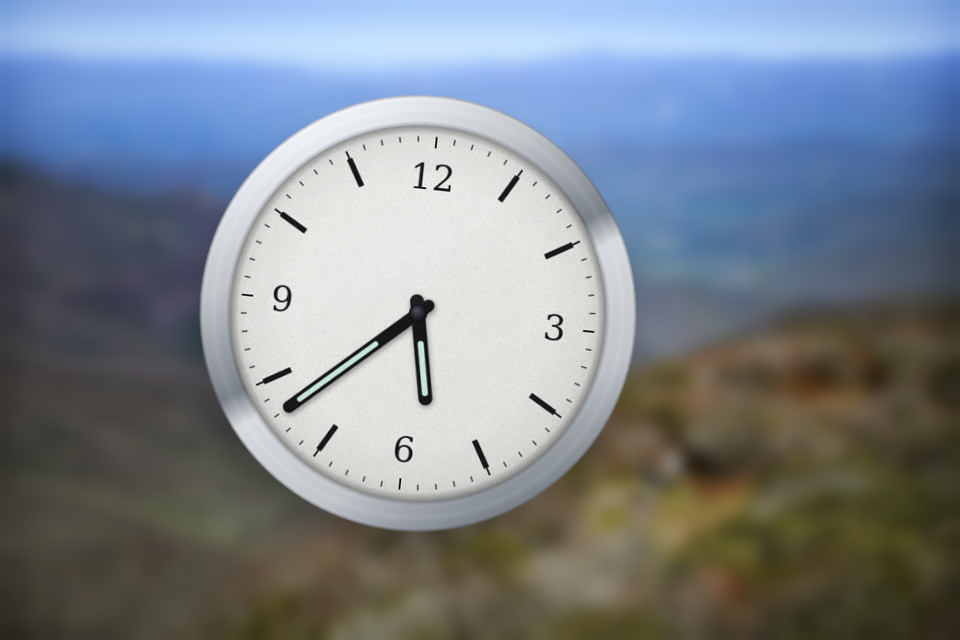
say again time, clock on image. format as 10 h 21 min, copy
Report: 5 h 38 min
